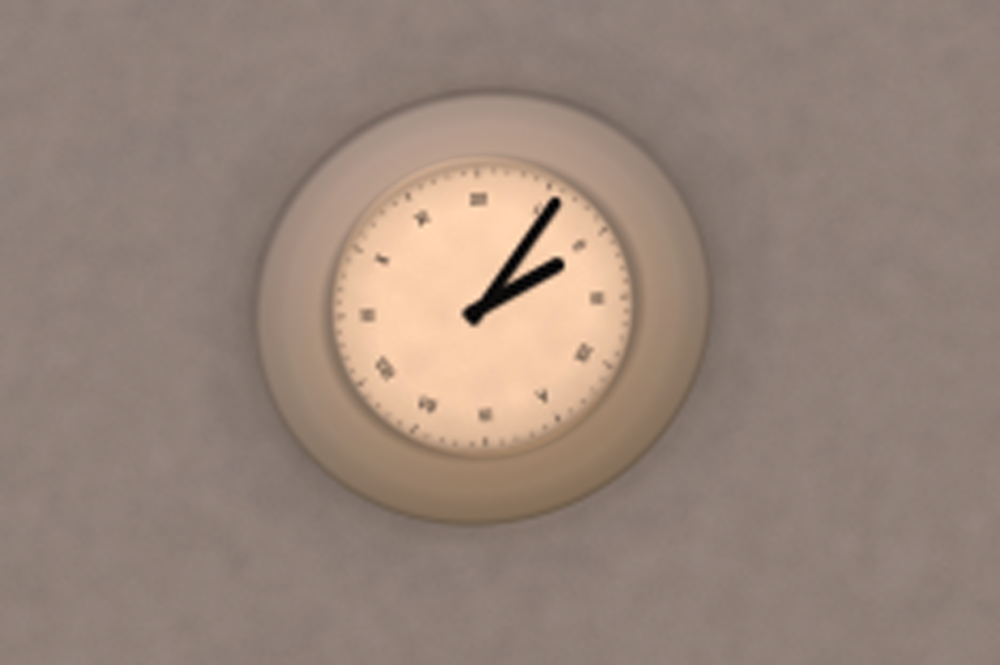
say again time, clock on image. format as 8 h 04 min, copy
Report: 2 h 06 min
